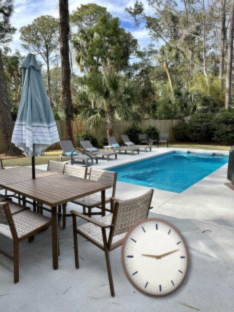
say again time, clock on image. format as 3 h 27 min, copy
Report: 9 h 12 min
